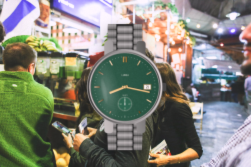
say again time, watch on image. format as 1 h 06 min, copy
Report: 8 h 17 min
